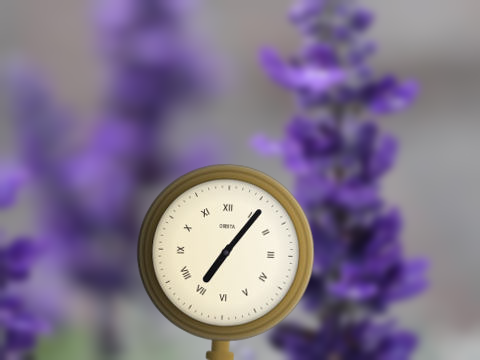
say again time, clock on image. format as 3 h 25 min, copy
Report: 7 h 06 min
